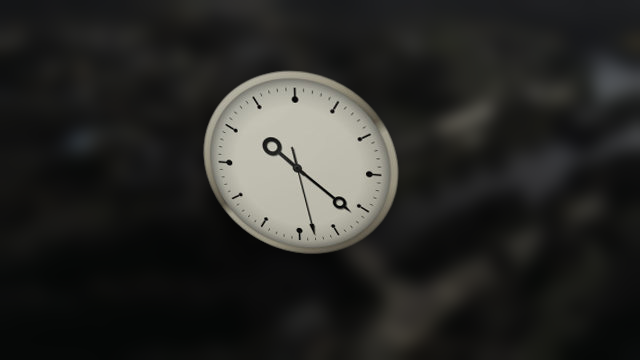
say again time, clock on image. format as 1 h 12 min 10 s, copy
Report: 10 h 21 min 28 s
